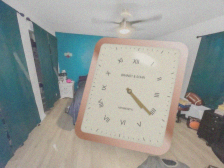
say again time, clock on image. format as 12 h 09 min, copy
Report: 4 h 21 min
